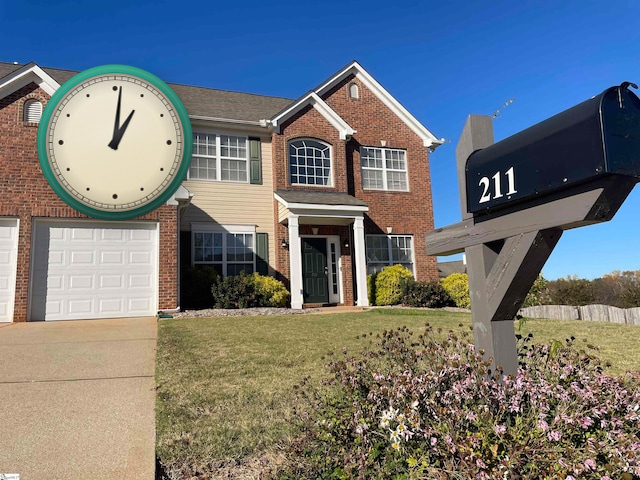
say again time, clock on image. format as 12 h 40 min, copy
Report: 1 h 01 min
